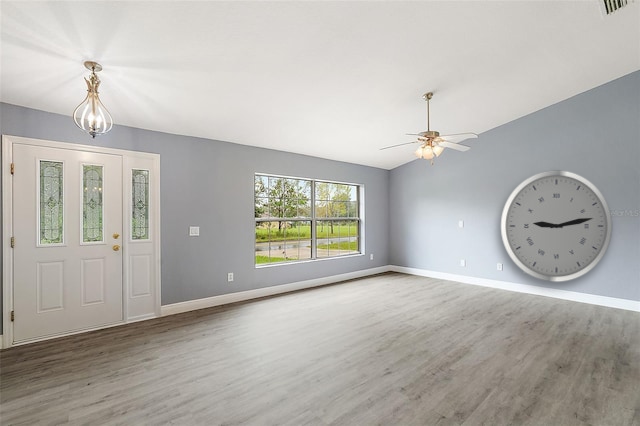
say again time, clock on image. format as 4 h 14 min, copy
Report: 9 h 13 min
